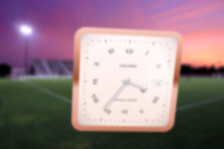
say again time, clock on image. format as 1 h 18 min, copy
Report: 3 h 36 min
